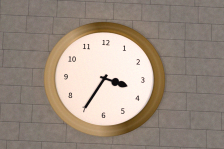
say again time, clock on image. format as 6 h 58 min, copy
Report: 3 h 35 min
